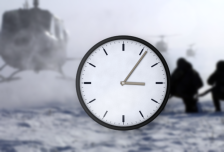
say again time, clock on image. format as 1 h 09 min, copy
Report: 3 h 06 min
